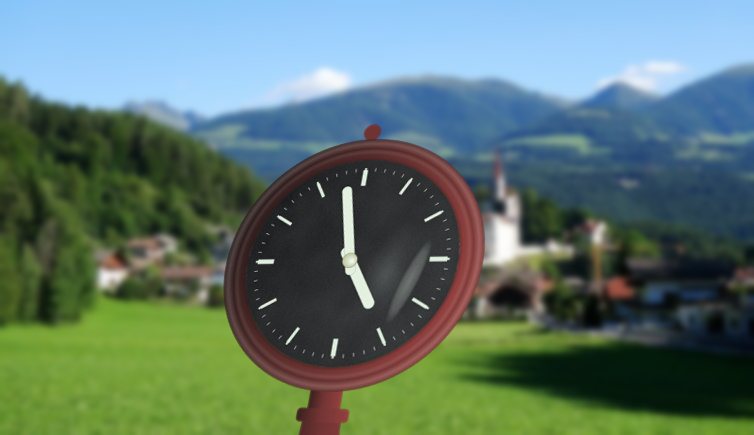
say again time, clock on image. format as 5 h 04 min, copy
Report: 4 h 58 min
